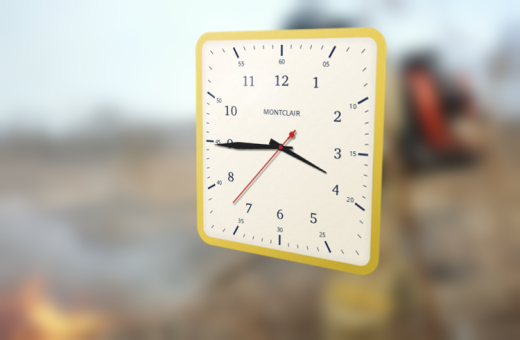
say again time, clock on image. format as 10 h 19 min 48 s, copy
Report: 3 h 44 min 37 s
